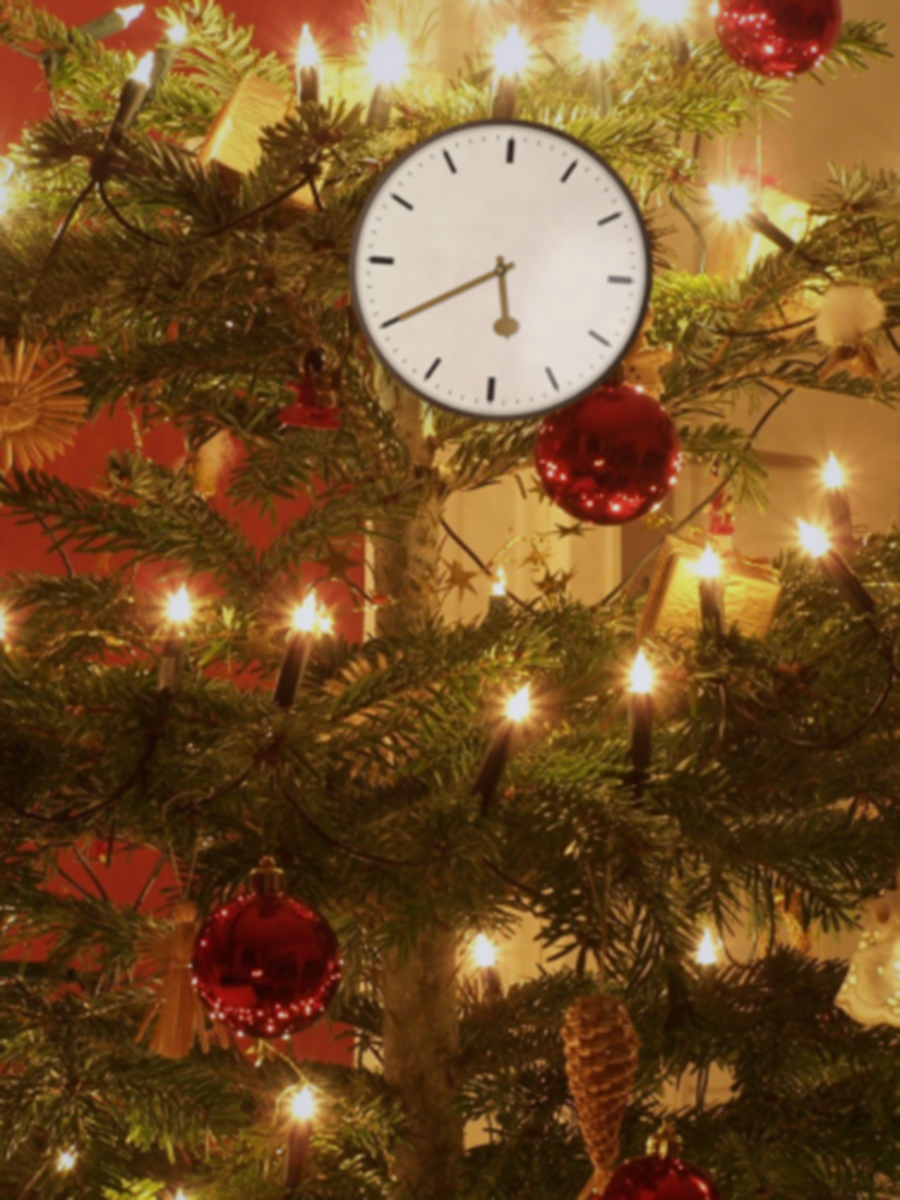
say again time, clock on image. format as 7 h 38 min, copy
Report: 5 h 40 min
